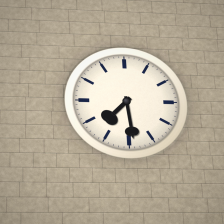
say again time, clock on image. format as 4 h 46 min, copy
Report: 7 h 29 min
